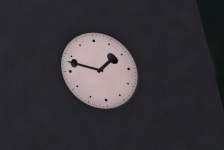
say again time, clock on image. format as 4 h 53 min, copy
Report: 1 h 48 min
